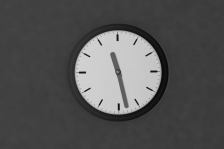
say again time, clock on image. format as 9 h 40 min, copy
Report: 11 h 28 min
